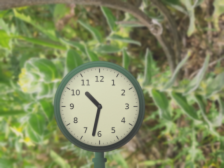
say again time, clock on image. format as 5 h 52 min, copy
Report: 10 h 32 min
